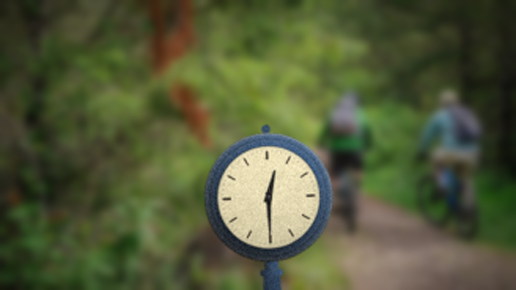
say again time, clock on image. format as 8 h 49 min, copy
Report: 12 h 30 min
